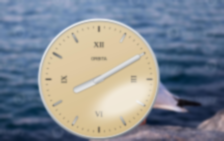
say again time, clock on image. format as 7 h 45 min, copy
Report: 8 h 10 min
